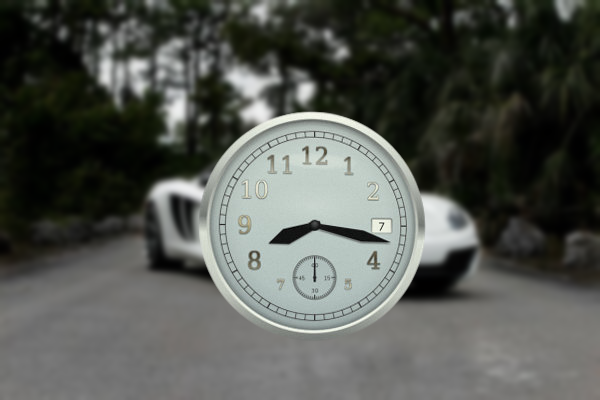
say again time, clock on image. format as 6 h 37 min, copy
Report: 8 h 17 min
